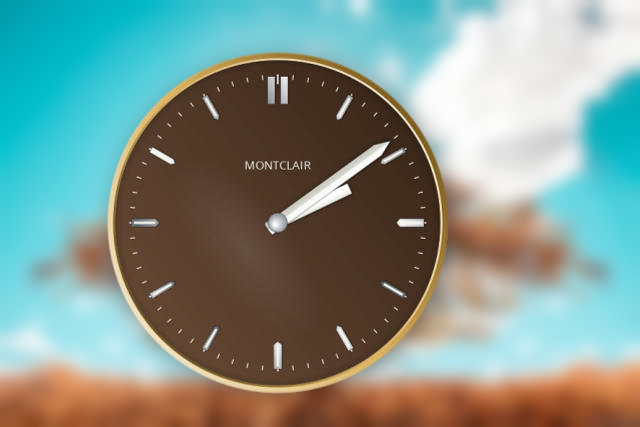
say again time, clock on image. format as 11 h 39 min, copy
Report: 2 h 09 min
